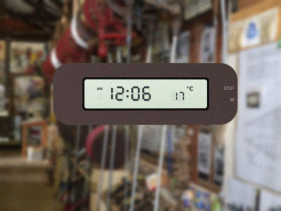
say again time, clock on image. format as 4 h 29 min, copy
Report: 12 h 06 min
